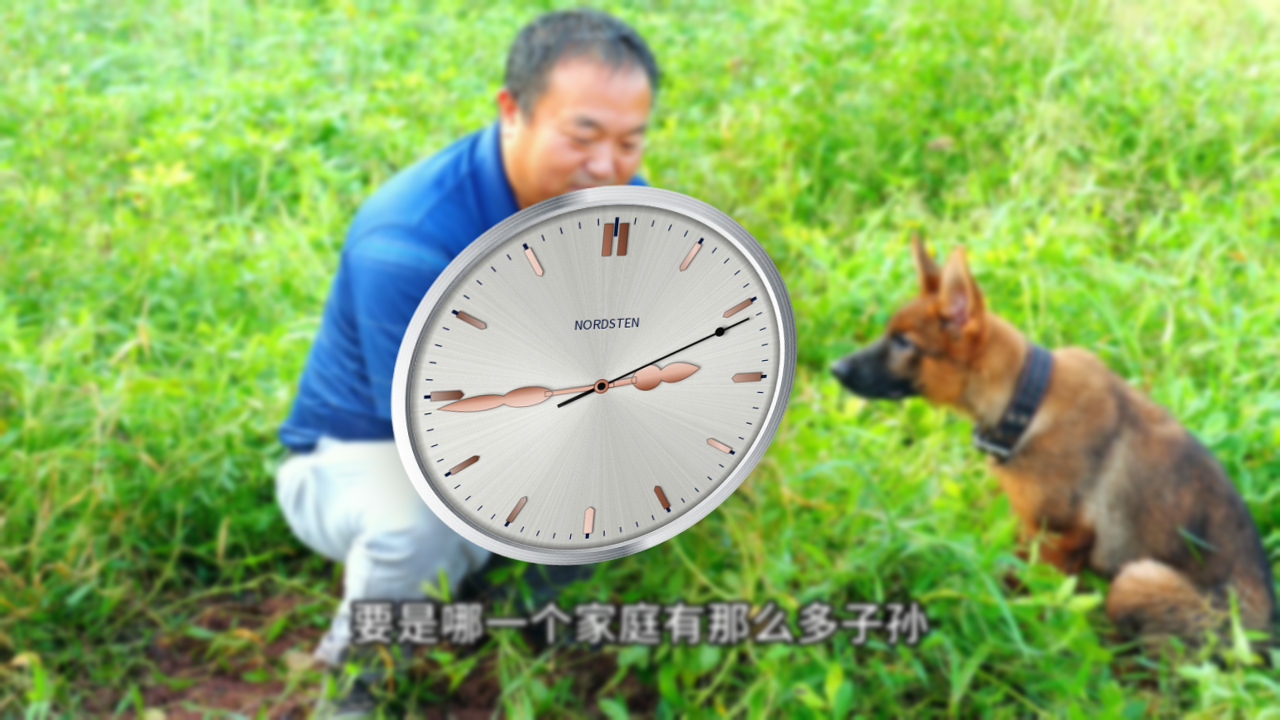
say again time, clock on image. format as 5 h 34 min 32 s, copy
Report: 2 h 44 min 11 s
